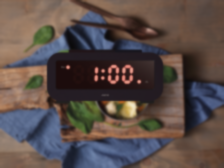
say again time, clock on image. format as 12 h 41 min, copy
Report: 1 h 00 min
